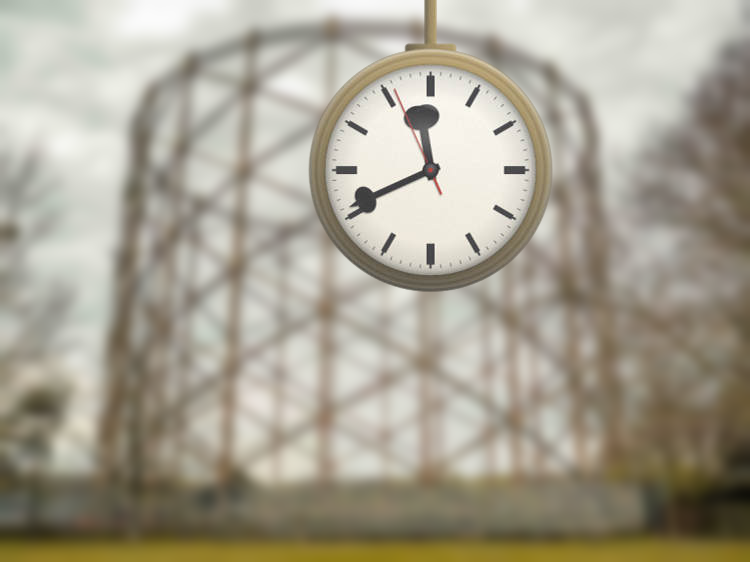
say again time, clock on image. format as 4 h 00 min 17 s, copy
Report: 11 h 40 min 56 s
